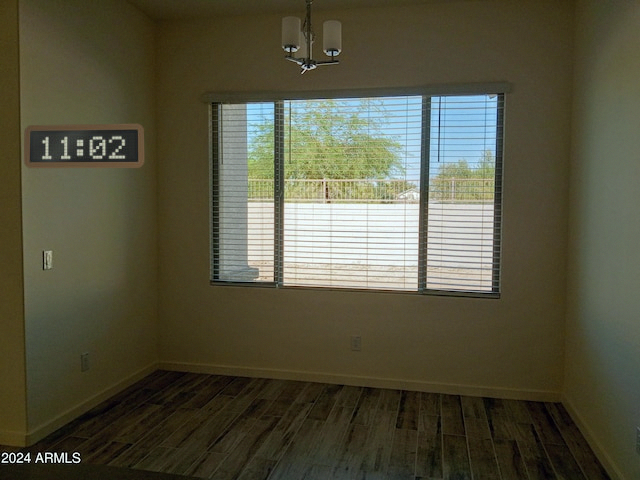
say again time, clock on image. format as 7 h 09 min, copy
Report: 11 h 02 min
